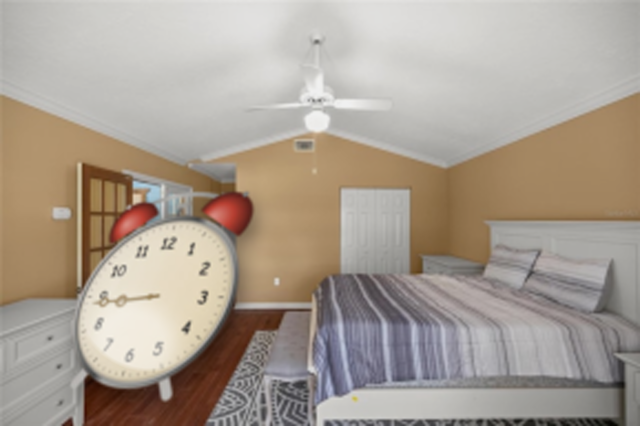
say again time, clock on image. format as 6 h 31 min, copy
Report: 8 h 44 min
